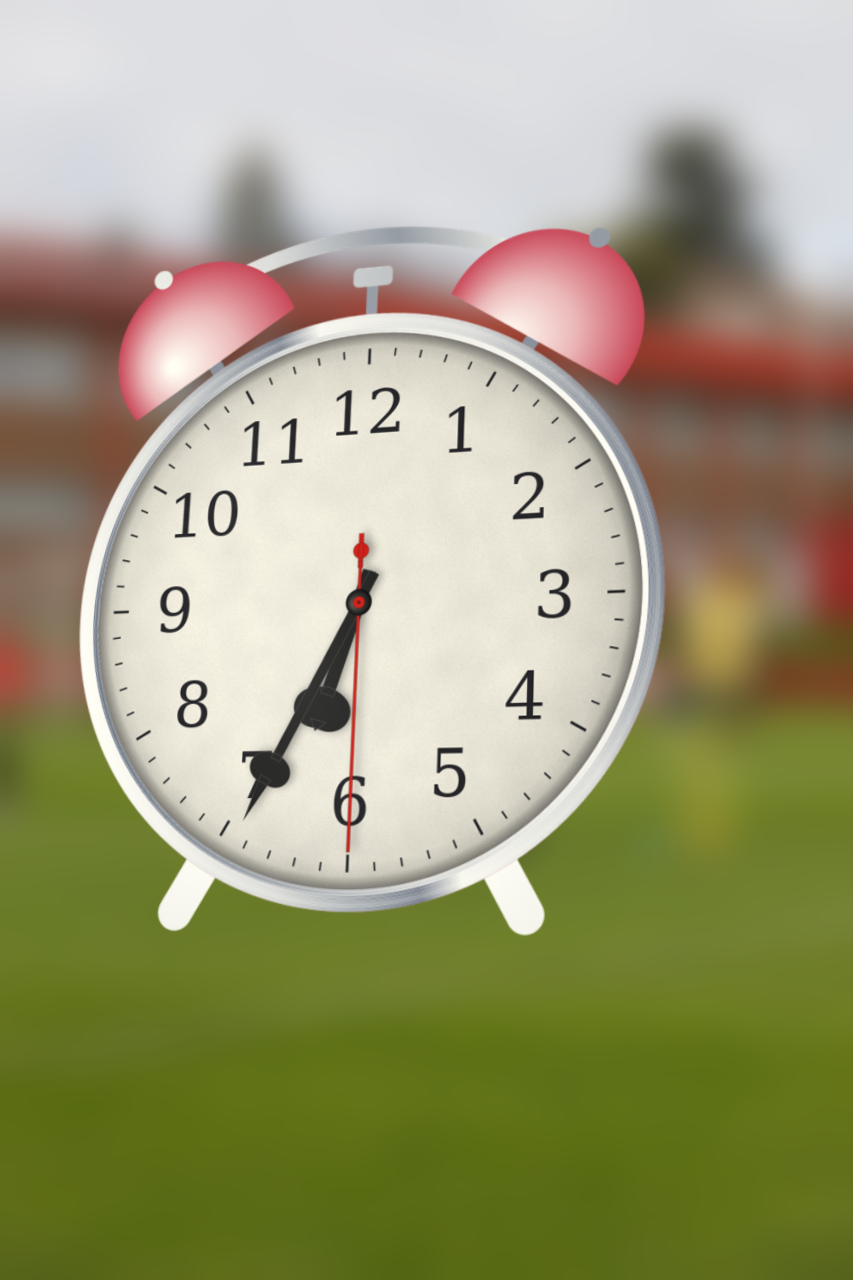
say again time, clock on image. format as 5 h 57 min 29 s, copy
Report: 6 h 34 min 30 s
